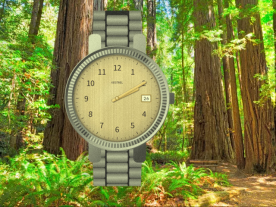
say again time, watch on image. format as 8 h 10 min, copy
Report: 2 h 10 min
